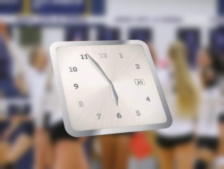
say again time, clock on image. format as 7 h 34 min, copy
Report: 5 h 56 min
